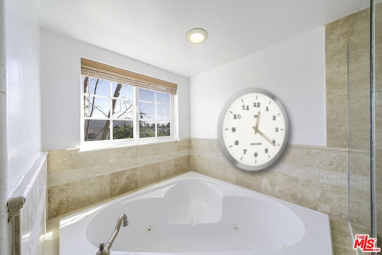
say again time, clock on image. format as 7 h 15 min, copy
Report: 12 h 21 min
